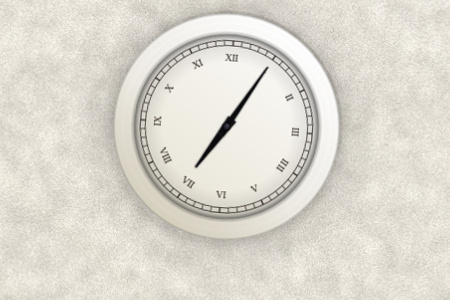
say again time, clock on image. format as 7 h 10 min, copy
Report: 7 h 05 min
